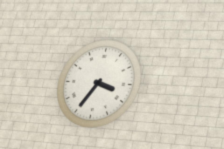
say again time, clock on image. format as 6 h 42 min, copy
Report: 3 h 35 min
